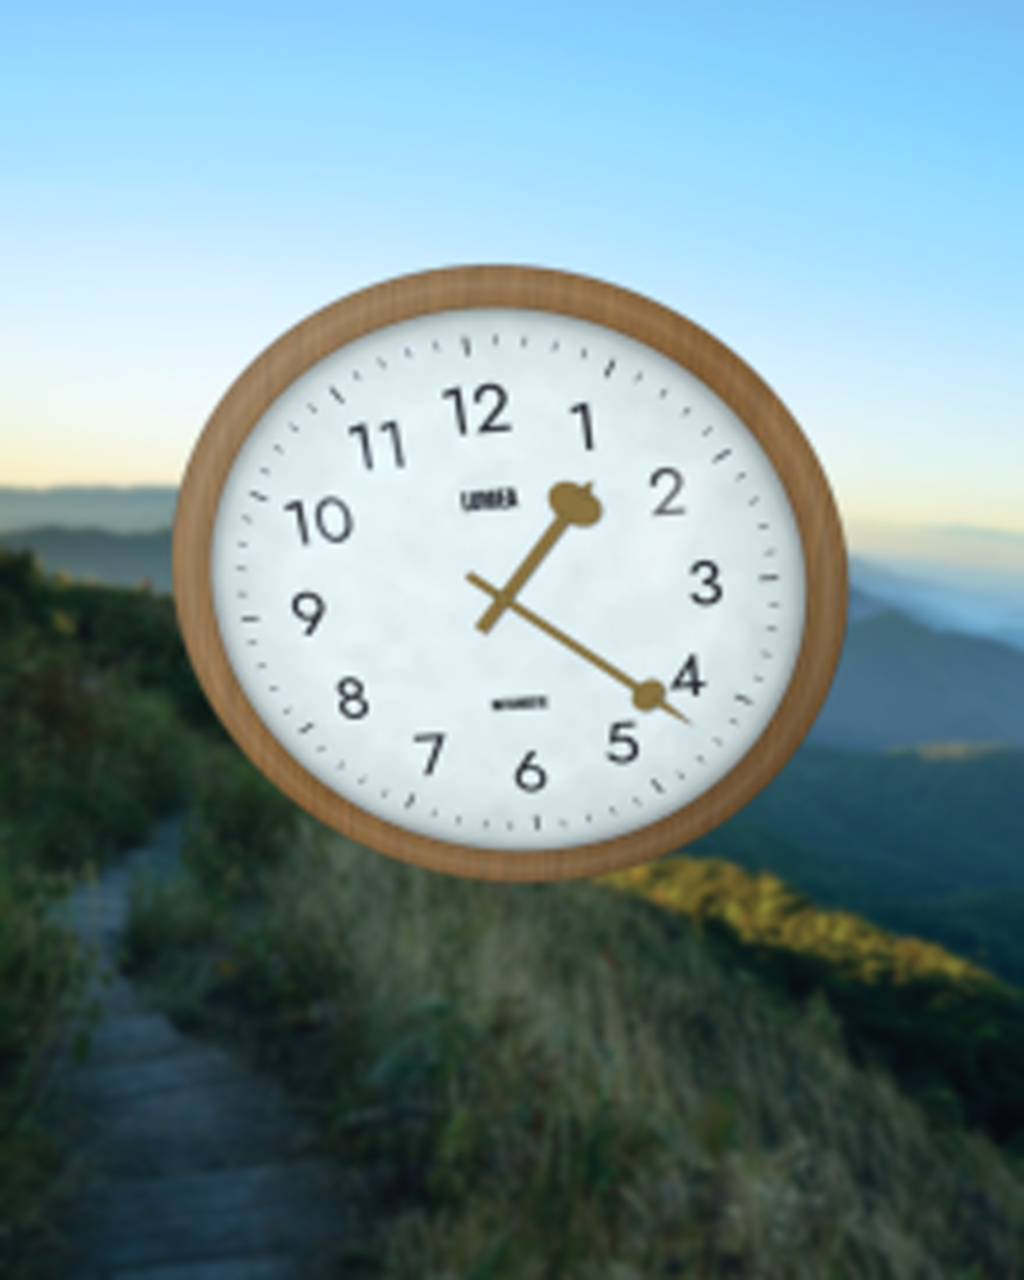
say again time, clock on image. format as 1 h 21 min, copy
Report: 1 h 22 min
